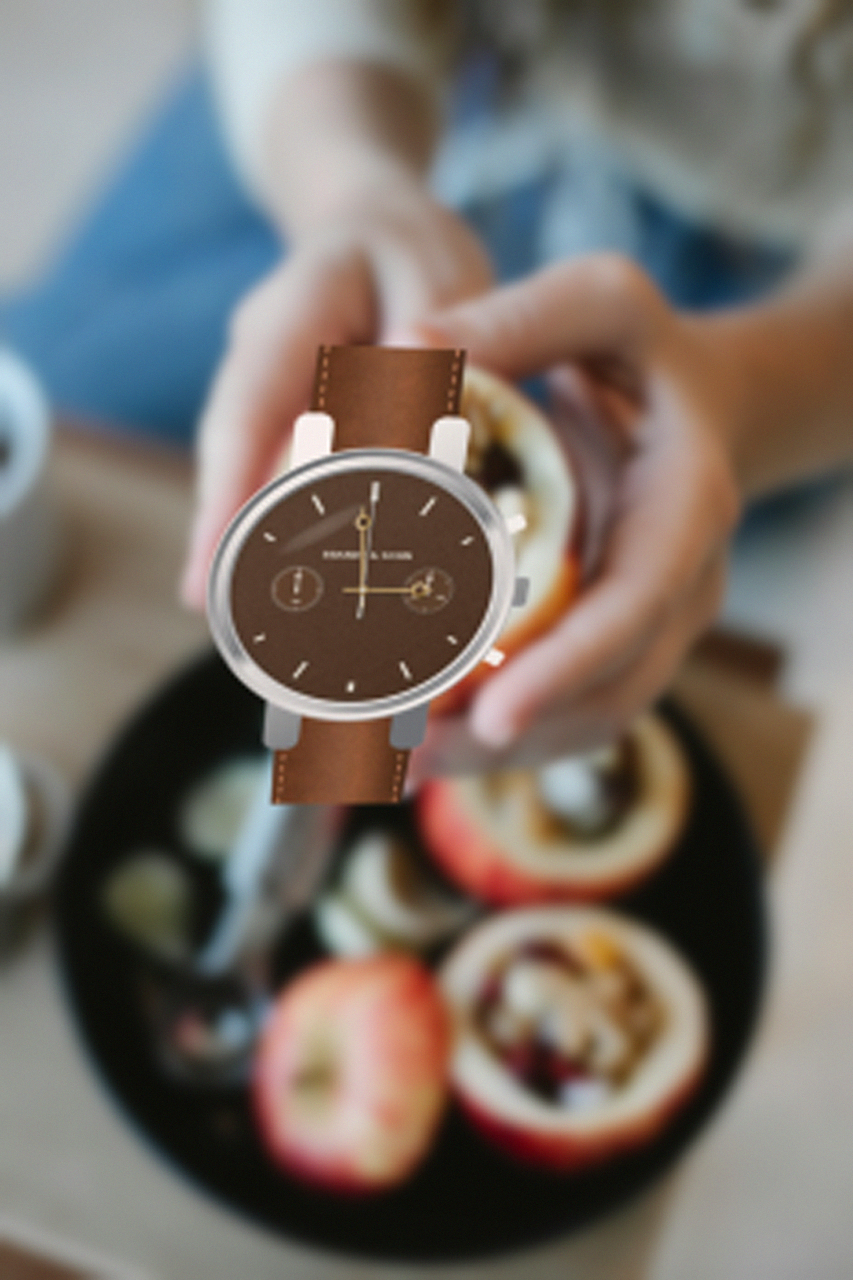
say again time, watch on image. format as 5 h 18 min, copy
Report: 2 h 59 min
